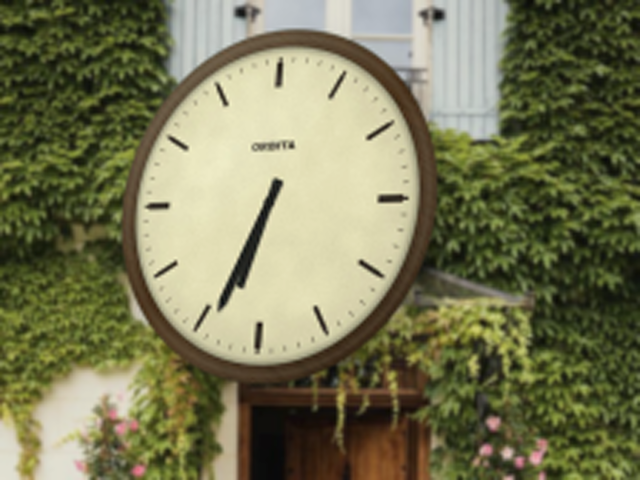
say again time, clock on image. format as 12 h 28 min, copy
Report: 6 h 34 min
